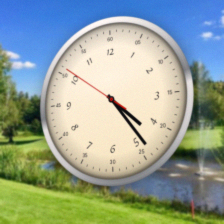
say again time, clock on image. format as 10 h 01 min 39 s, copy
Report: 4 h 23 min 51 s
